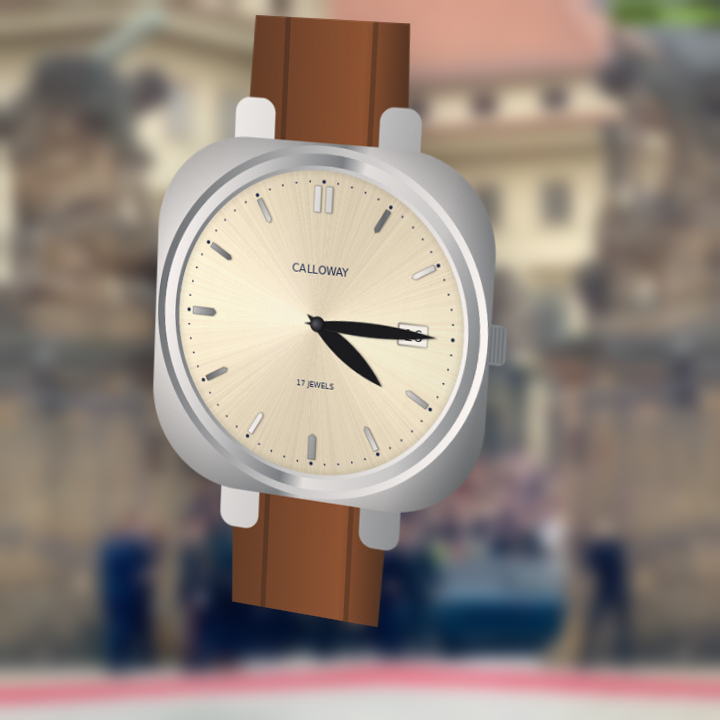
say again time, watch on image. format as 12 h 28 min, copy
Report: 4 h 15 min
